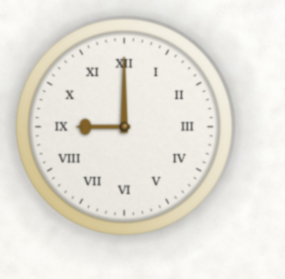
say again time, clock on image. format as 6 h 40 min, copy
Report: 9 h 00 min
